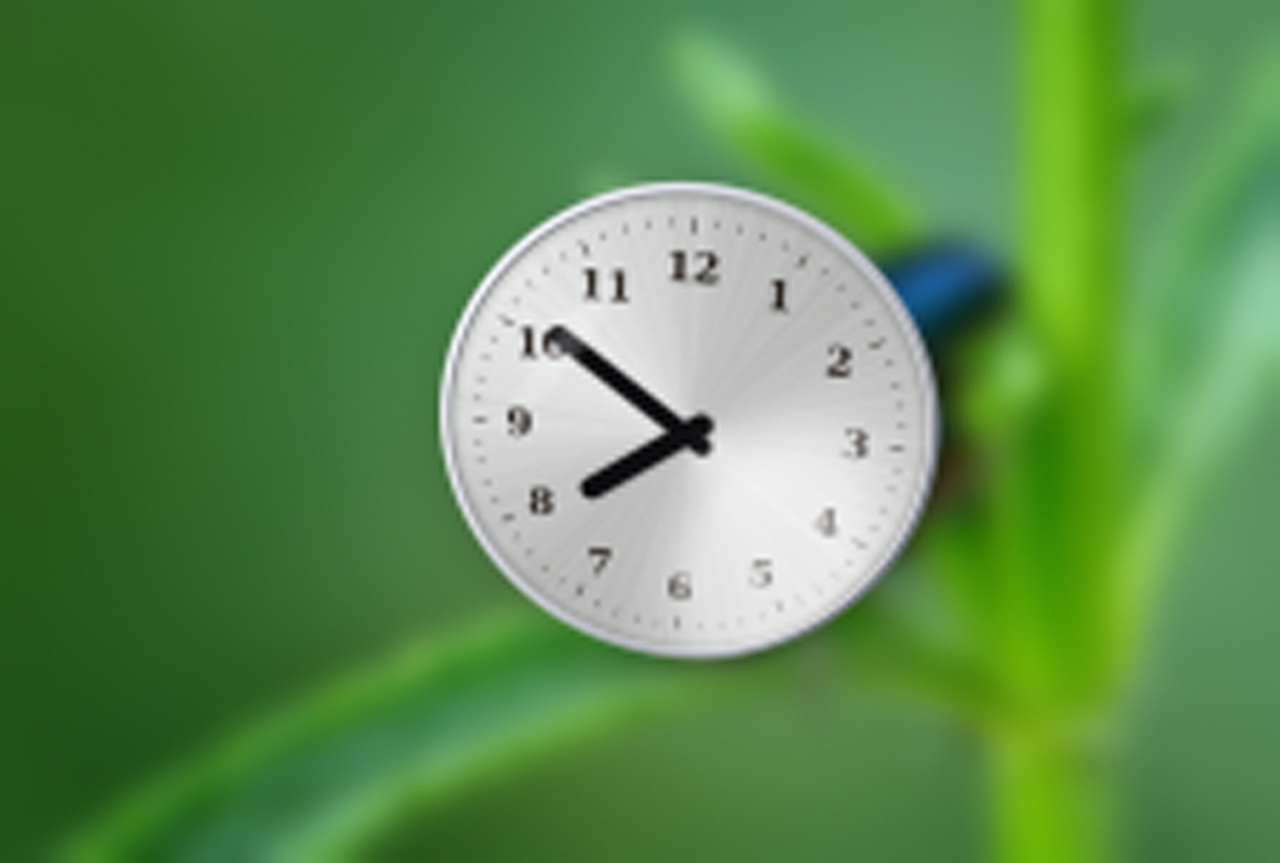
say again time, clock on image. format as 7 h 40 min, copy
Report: 7 h 51 min
